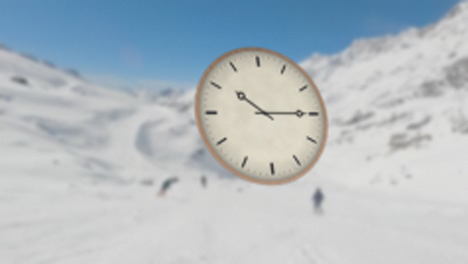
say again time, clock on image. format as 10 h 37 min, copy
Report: 10 h 15 min
